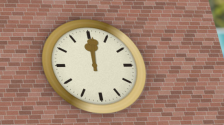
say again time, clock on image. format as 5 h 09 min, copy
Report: 12 h 01 min
